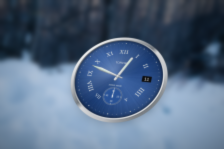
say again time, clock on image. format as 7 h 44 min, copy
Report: 12 h 48 min
